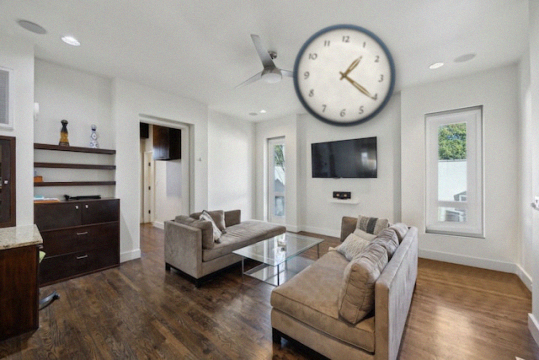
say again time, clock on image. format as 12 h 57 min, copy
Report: 1 h 21 min
